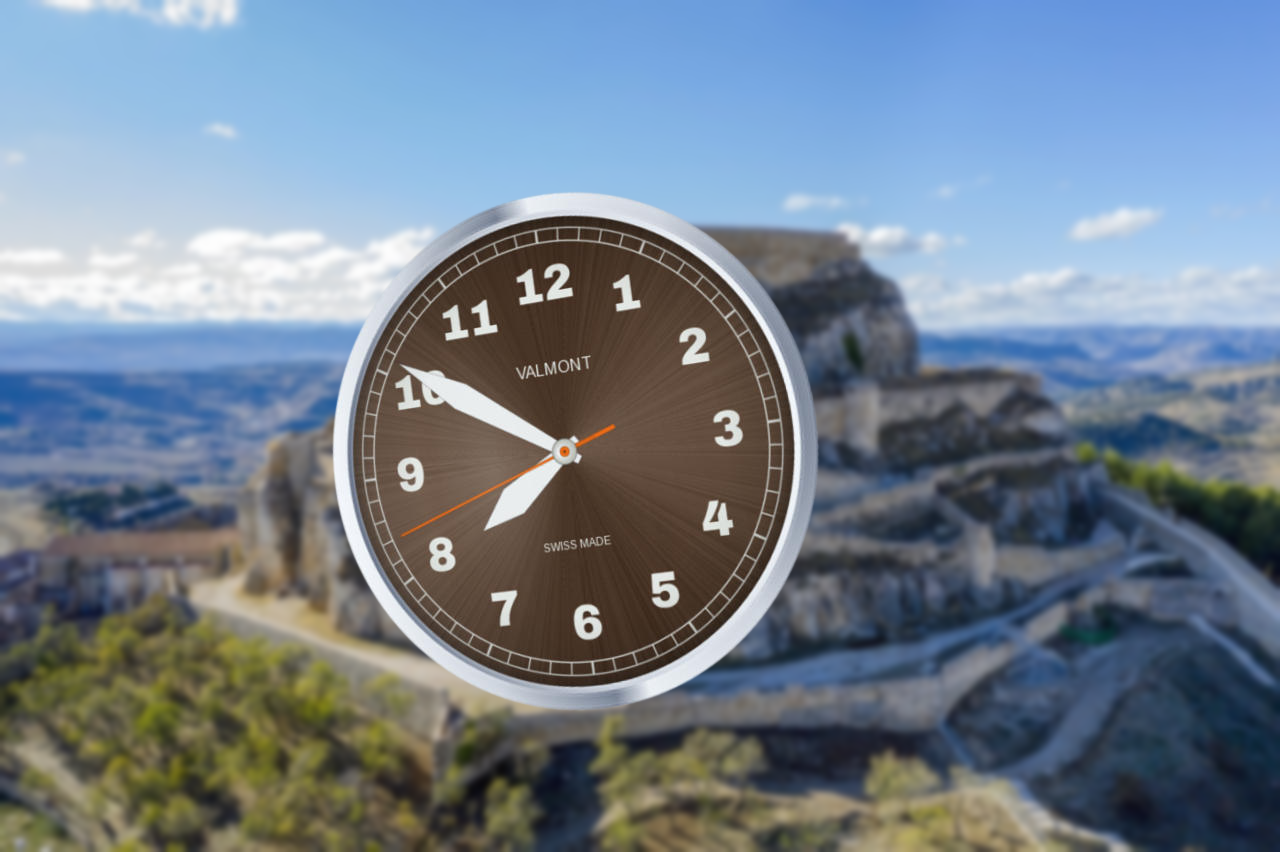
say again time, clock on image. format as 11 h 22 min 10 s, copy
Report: 7 h 50 min 42 s
